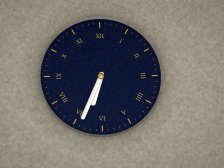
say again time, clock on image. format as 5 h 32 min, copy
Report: 6 h 34 min
